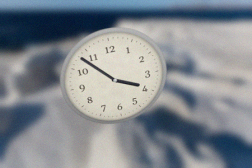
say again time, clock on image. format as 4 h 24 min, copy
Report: 3 h 53 min
